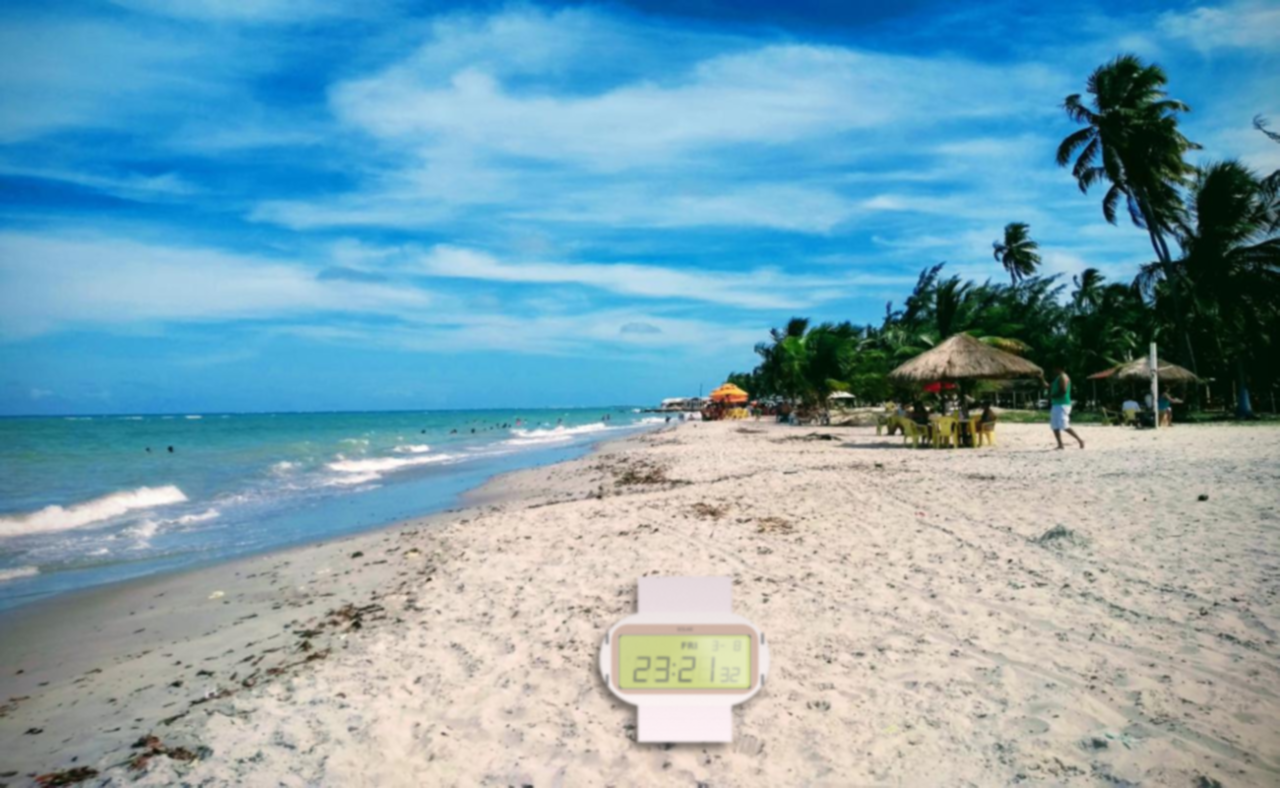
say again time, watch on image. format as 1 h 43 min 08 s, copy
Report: 23 h 21 min 32 s
